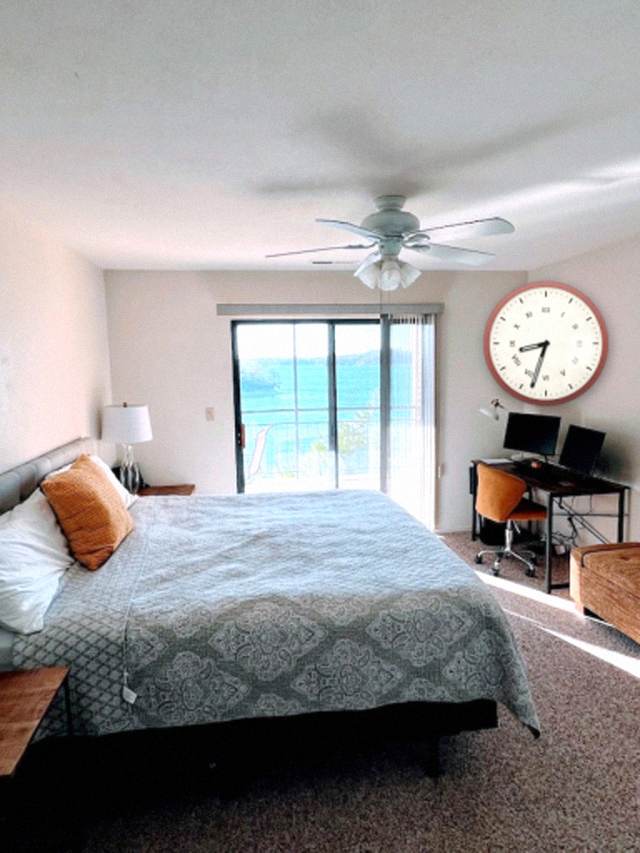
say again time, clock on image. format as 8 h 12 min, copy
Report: 8 h 33 min
